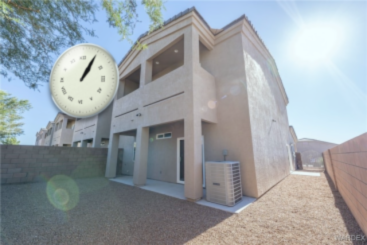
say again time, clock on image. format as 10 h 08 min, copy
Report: 1 h 05 min
